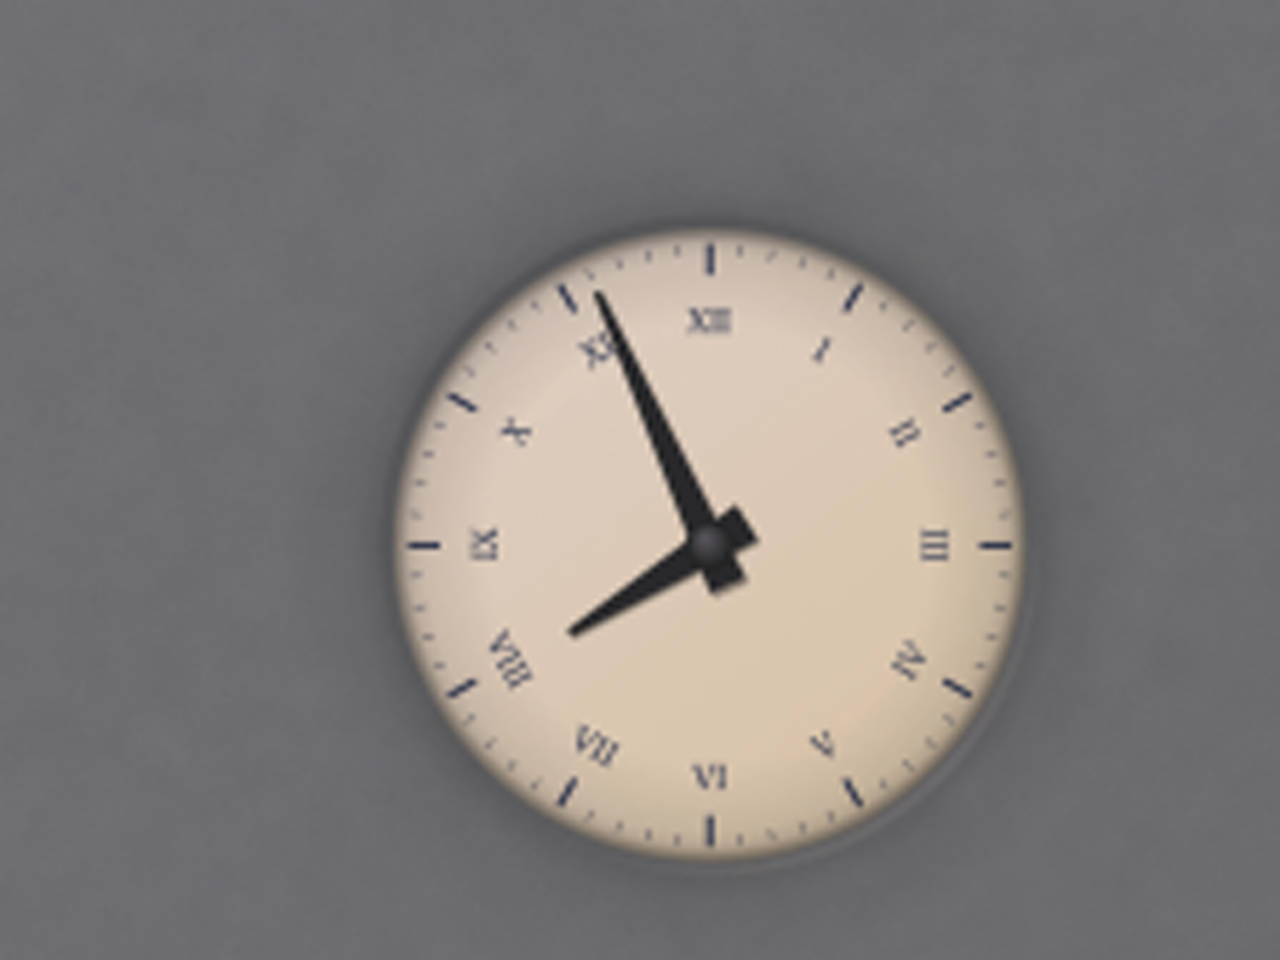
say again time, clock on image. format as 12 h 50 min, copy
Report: 7 h 56 min
